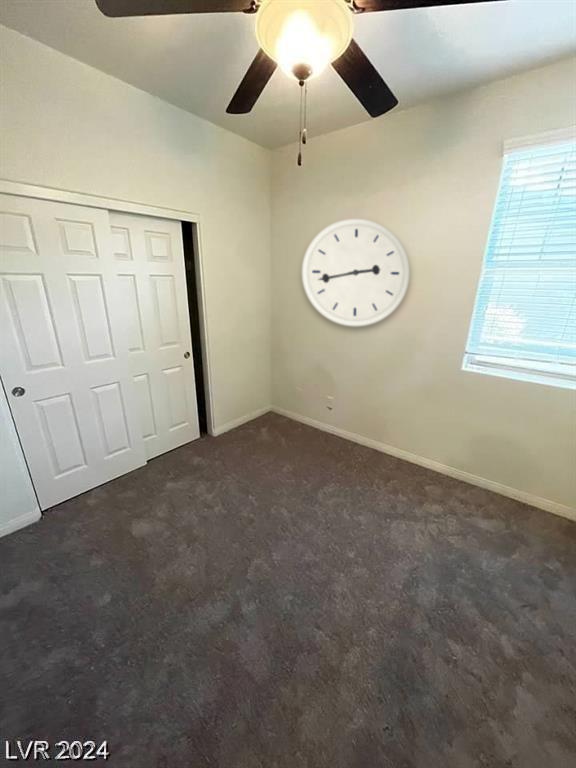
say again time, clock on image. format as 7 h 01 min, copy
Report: 2 h 43 min
